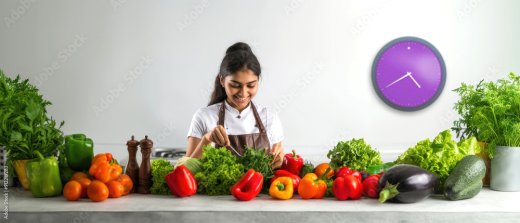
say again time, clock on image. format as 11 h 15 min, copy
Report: 4 h 40 min
